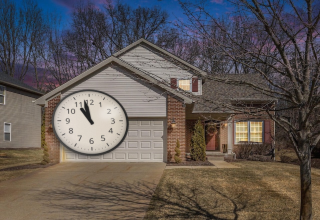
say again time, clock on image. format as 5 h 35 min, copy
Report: 10 h 58 min
